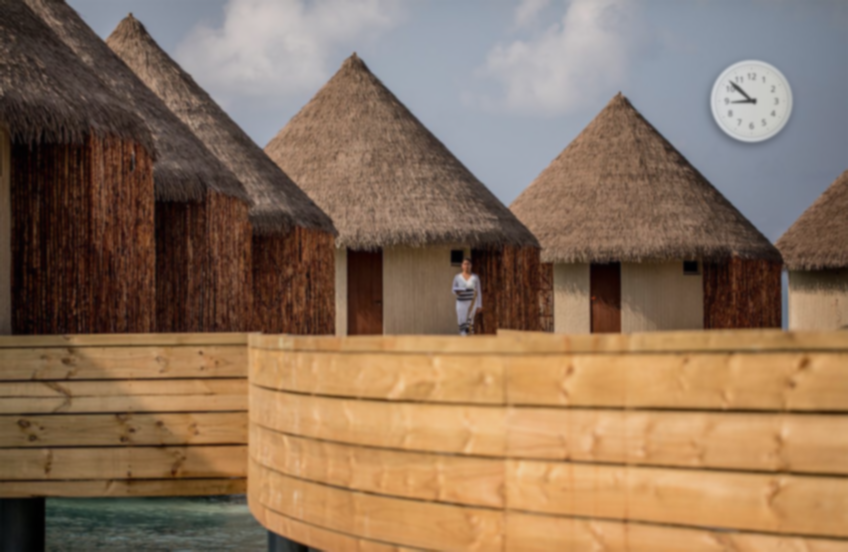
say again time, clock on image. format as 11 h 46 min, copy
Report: 8 h 52 min
